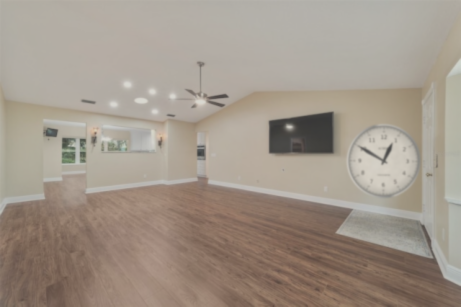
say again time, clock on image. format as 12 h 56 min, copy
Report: 12 h 50 min
